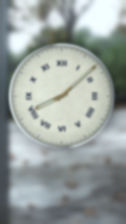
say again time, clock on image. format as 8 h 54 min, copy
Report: 8 h 08 min
